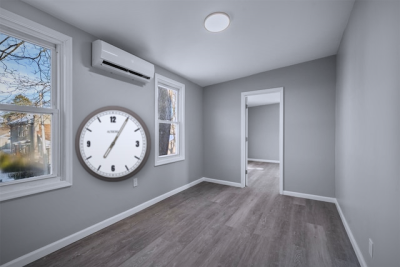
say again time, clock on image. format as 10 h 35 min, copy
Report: 7 h 05 min
